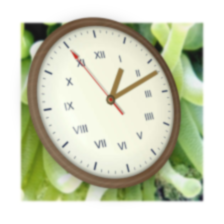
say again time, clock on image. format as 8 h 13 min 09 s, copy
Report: 1 h 11 min 55 s
